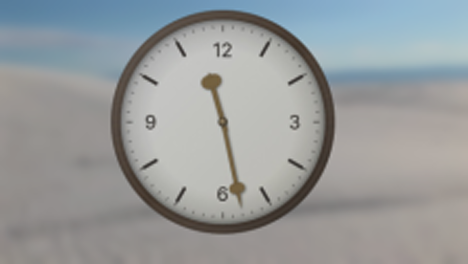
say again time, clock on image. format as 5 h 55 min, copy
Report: 11 h 28 min
